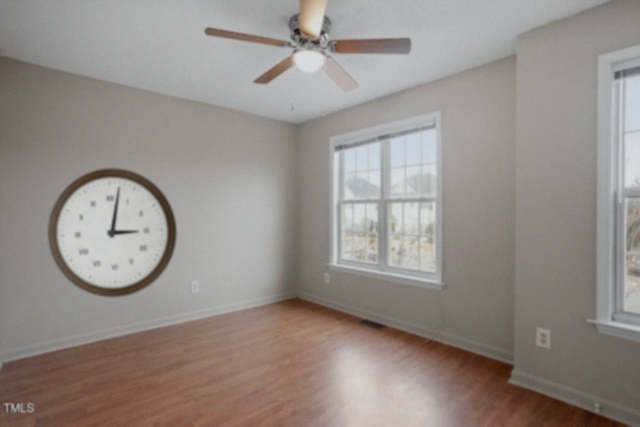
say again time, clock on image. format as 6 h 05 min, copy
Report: 3 h 02 min
